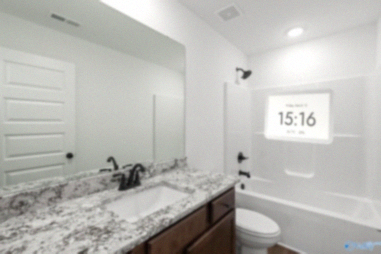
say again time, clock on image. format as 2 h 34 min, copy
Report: 15 h 16 min
